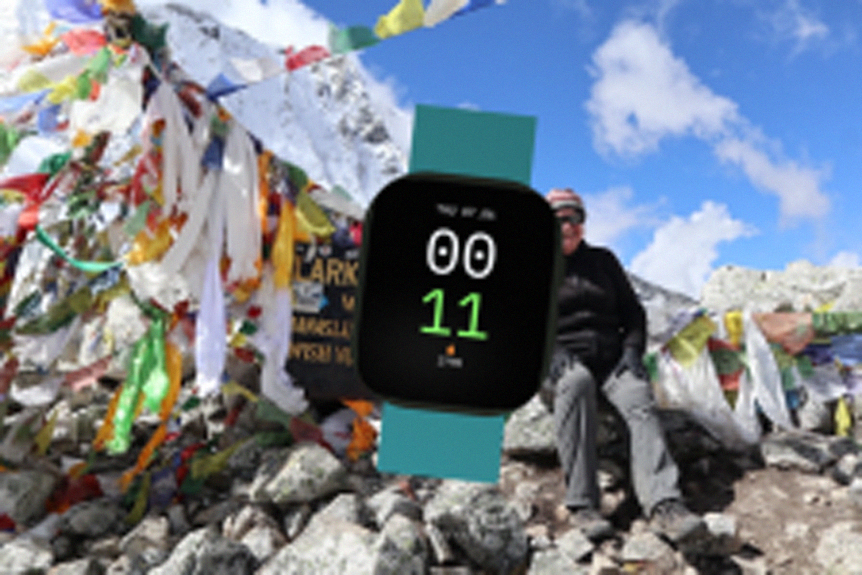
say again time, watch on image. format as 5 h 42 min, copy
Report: 0 h 11 min
